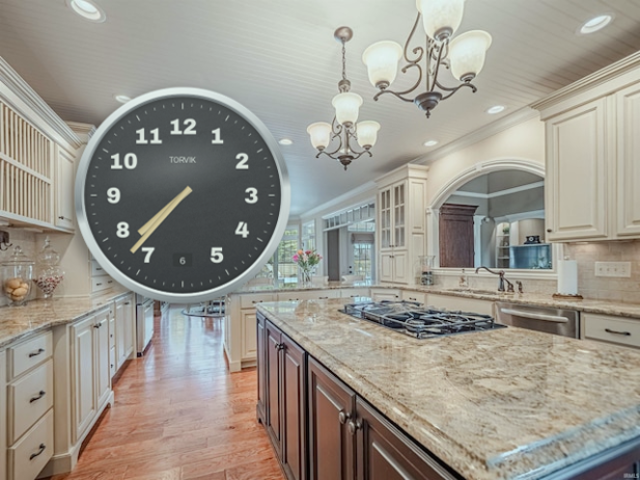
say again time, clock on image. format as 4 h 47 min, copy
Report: 7 h 37 min
